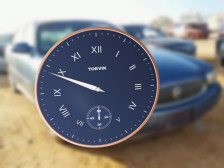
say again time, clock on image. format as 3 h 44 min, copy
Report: 9 h 49 min
